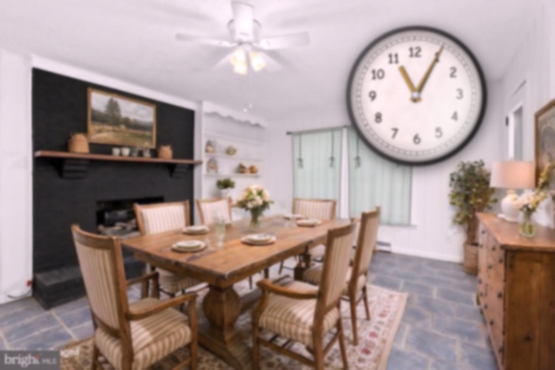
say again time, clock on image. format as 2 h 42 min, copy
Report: 11 h 05 min
